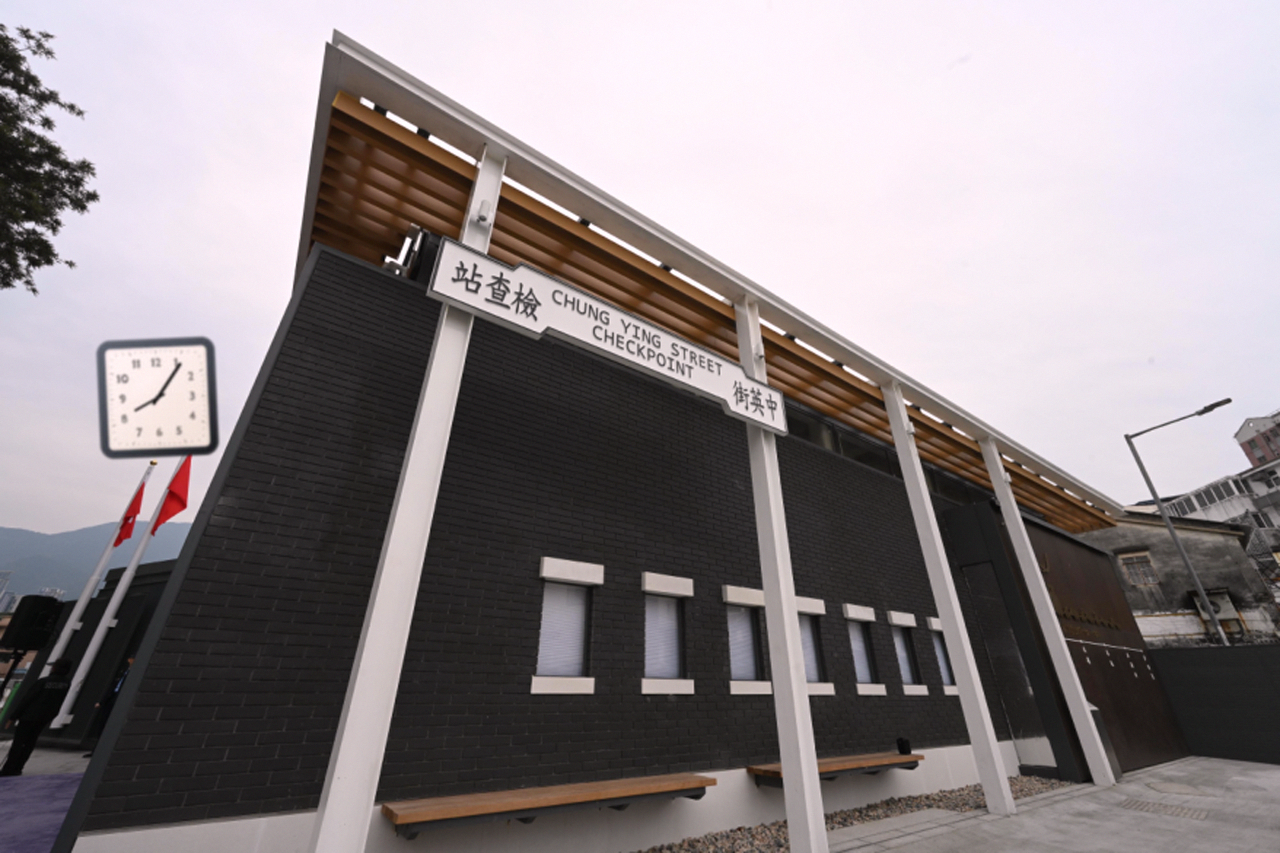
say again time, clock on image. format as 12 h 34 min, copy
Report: 8 h 06 min
